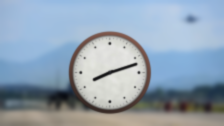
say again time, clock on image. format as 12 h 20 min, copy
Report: 8 h 12 min
